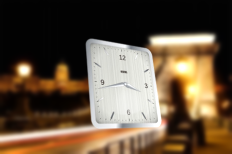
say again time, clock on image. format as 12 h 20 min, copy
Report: 3 h 43 min
